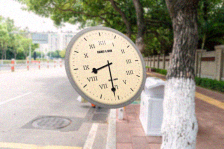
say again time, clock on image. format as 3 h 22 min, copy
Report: 8 h 31 min
